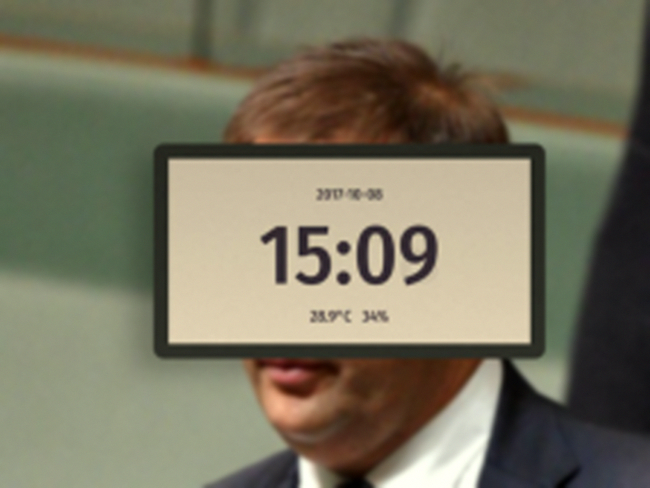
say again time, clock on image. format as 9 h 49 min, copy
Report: 15 h 09 min
